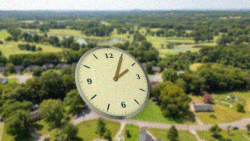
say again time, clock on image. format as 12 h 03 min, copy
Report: 2 h 05 min
